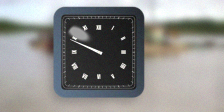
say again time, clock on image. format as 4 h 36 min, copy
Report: 9 h 49 min
